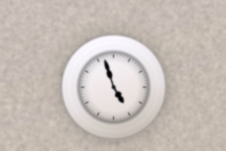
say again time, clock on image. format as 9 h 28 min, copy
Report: 4 h 57 min
